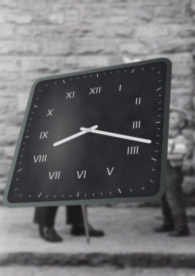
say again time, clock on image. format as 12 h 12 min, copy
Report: 8 h 18 min
